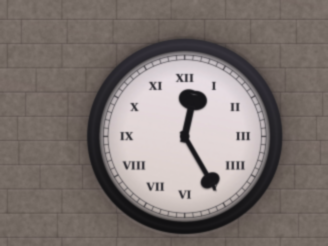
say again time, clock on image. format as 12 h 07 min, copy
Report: 12 h 25 min
